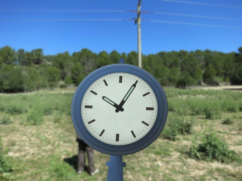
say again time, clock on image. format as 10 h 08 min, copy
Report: 10 h 05 min
